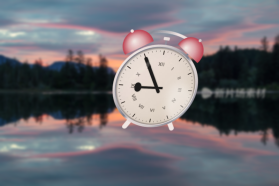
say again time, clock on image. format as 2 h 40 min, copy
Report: 8 h 55 min
